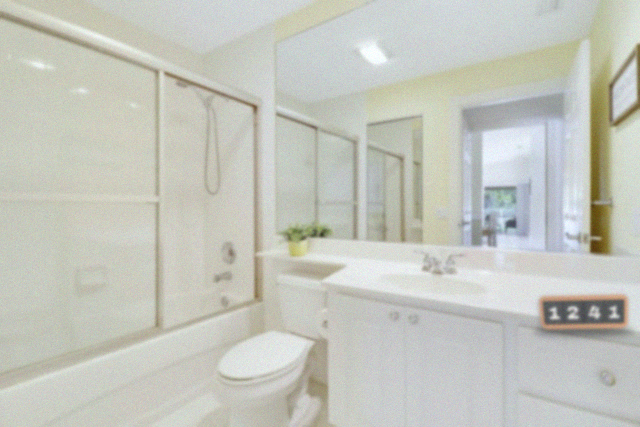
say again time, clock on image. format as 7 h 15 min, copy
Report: 12 h 41 min
